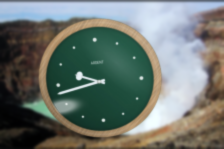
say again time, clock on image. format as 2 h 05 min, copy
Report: 9 h 43 min
